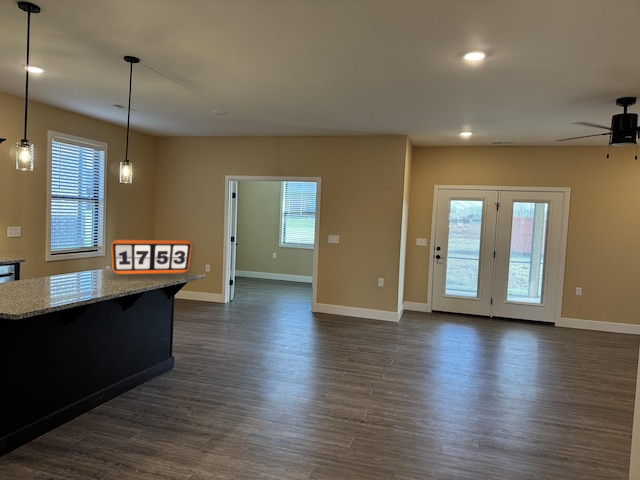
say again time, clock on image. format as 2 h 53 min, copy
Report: 17 h 53 min
